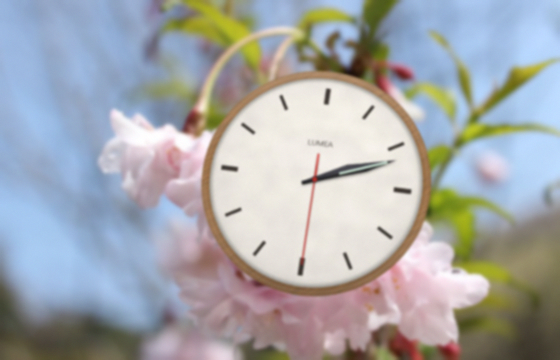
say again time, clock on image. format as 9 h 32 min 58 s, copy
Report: 2 h 11 min 30 s
